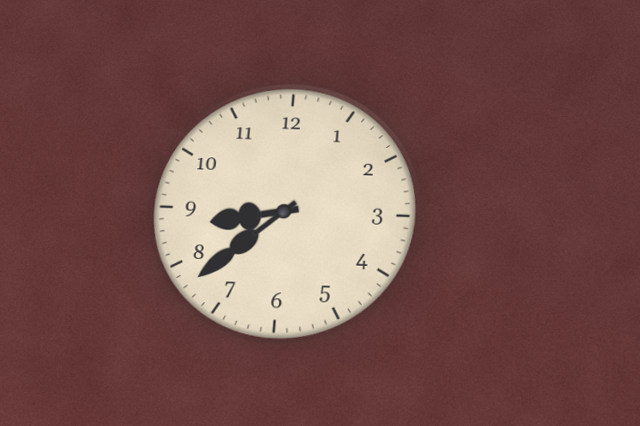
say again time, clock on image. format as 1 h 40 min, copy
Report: 8 h 38 min
